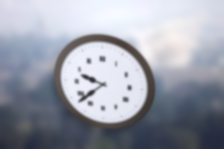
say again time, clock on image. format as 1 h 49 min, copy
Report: 9 h 38 min
